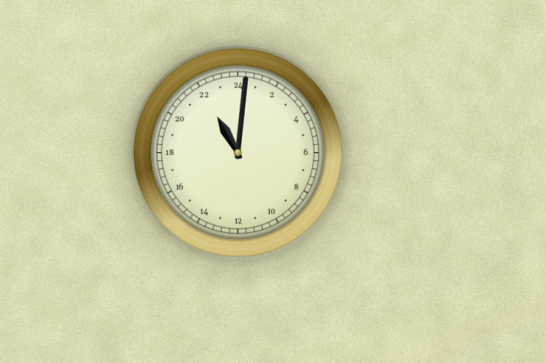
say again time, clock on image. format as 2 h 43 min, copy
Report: 22 h 01 min
